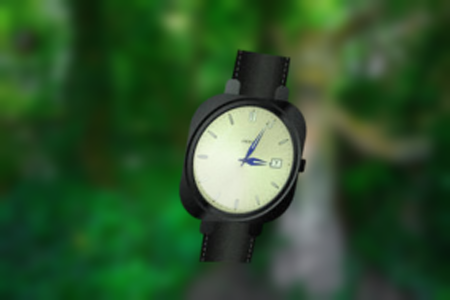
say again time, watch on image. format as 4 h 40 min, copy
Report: 3 h 04 min
